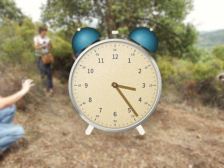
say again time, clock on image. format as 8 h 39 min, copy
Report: 3 h 24 min
